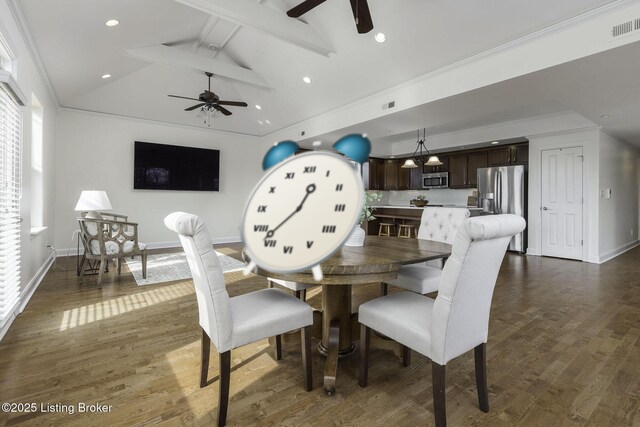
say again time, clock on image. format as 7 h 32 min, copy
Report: 12 h 37 min
